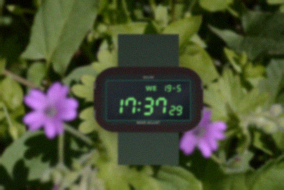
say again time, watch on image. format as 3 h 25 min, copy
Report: 17 h 37 min
